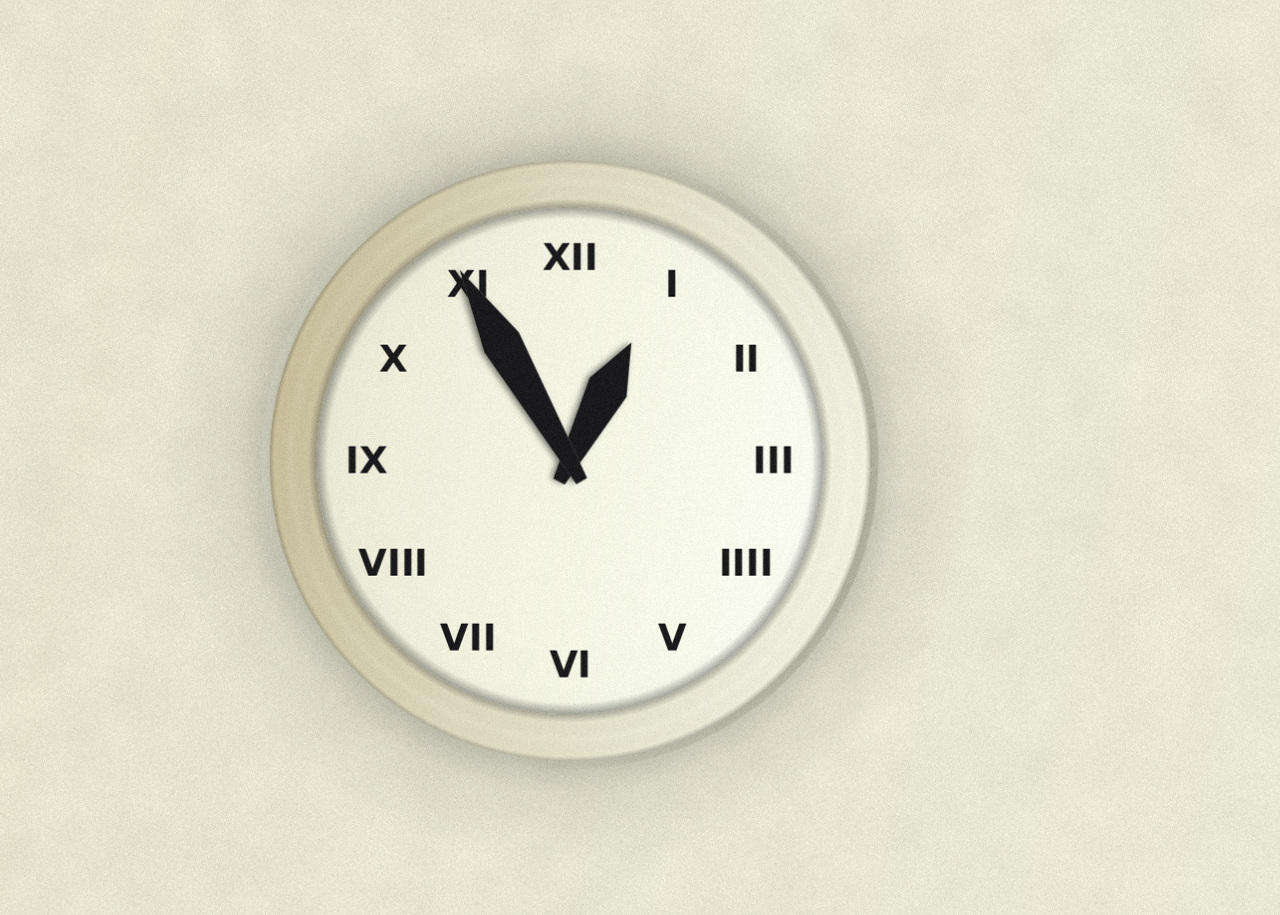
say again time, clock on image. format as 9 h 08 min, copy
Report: 12 h 55 min
